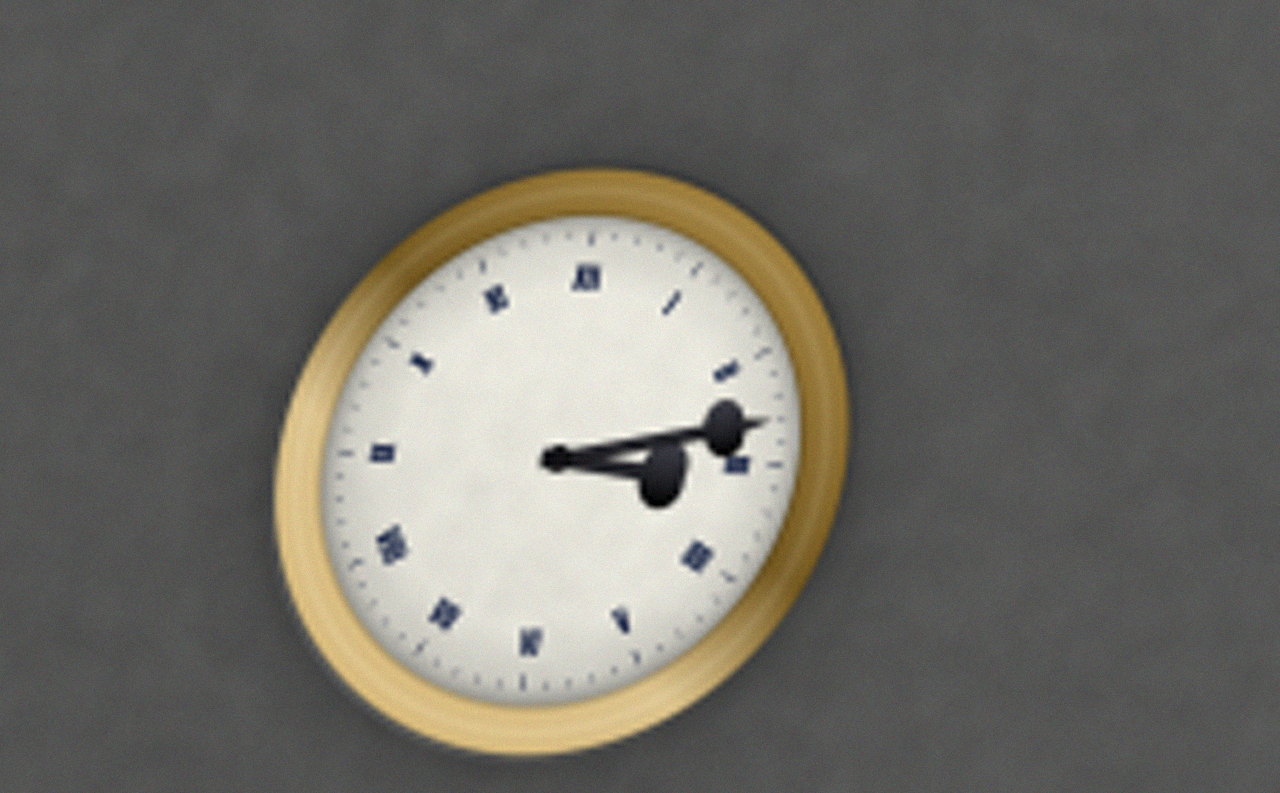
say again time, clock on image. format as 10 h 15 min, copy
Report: 3 h 13 min
